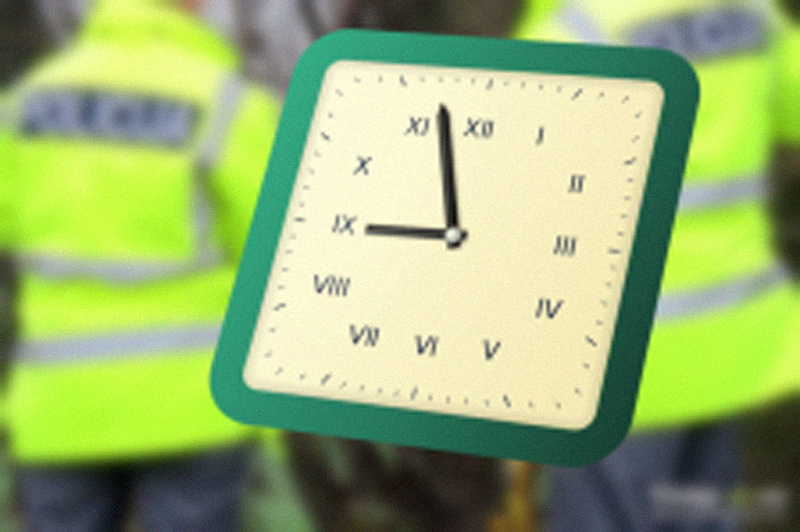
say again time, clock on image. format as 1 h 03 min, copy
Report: 8 h 57 min
